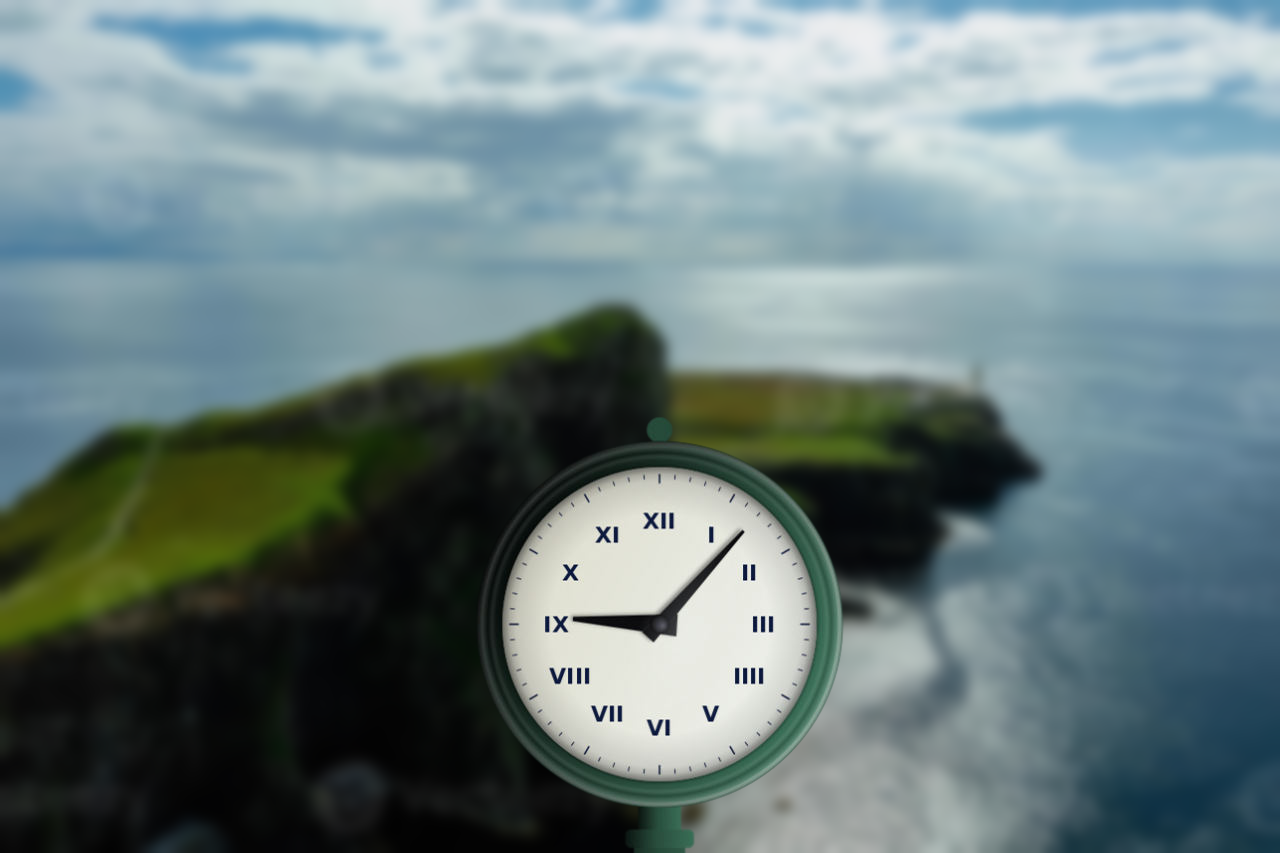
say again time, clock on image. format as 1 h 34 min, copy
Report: 9 h 07 min
